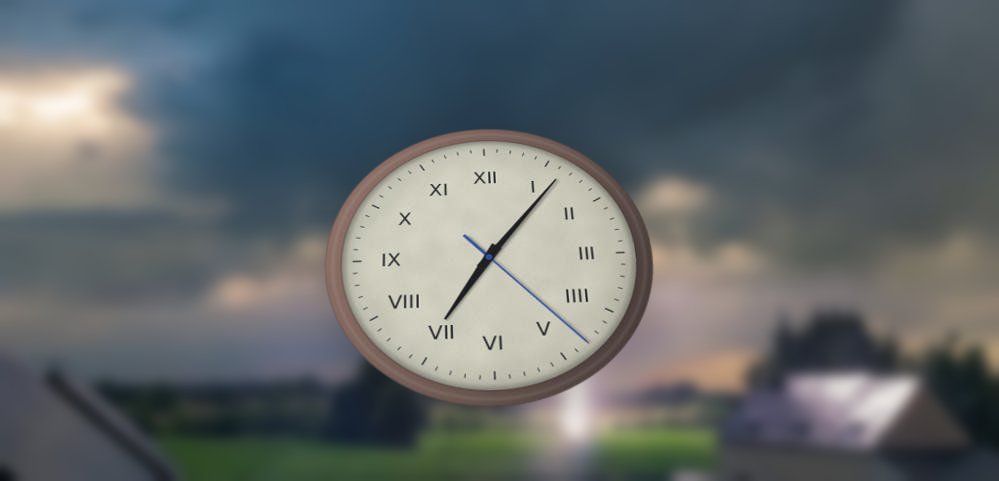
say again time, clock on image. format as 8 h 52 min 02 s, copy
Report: 7 h 06 min 23 s
